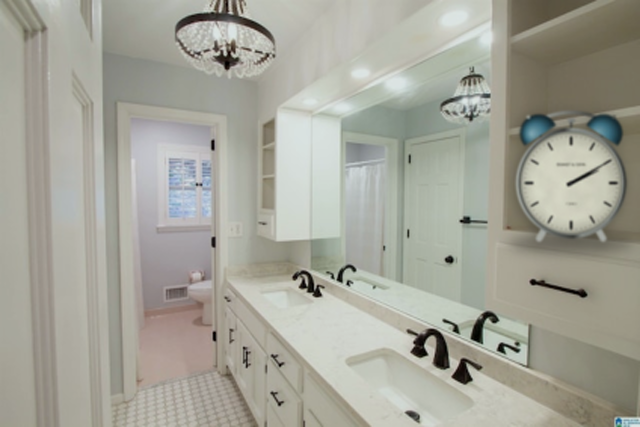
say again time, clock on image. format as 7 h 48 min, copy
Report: 2 h 10 min
